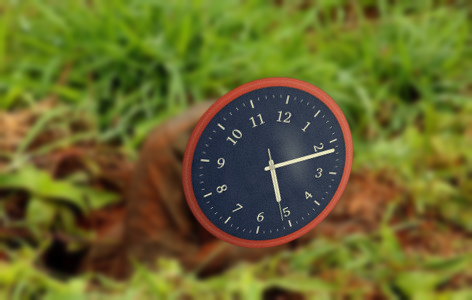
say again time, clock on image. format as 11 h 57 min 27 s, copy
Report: 5 h 11 min 26 s
